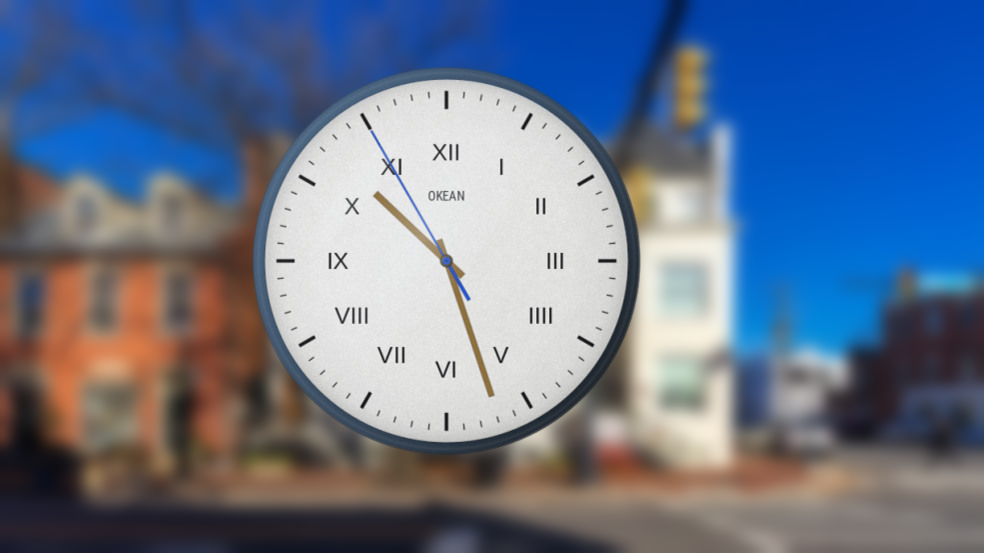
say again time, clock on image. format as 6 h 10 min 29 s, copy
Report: 10 h 26 min 55 s
